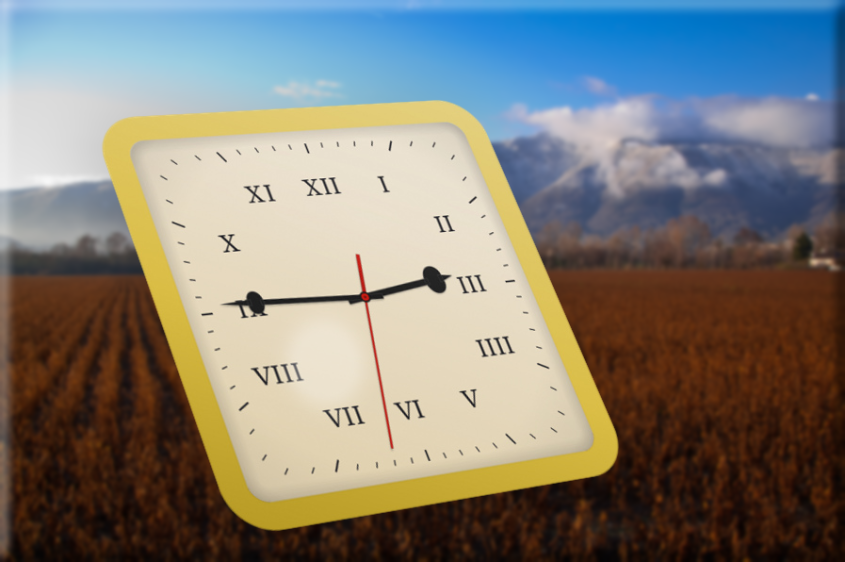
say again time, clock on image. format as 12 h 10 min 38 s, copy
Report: 2 h 45 min 32 s
